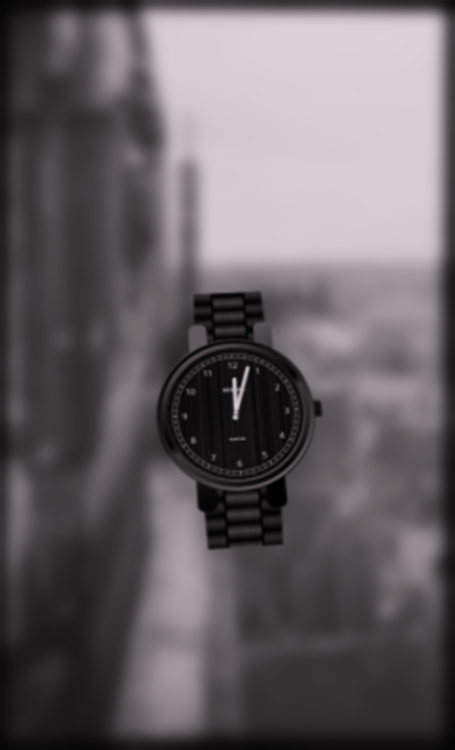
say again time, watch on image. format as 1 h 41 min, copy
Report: 12 h 03 min
